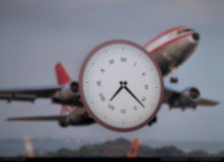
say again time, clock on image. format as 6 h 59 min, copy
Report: 7 h 22 min
